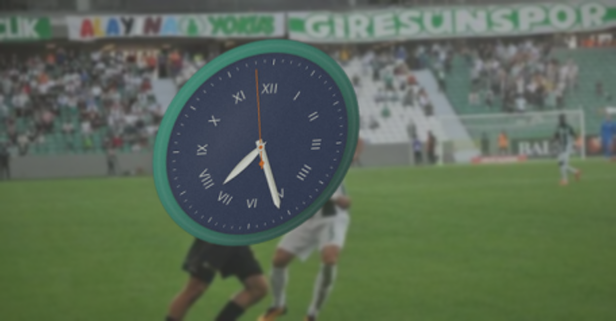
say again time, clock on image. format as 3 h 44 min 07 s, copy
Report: 7 h 25 min 58 s
